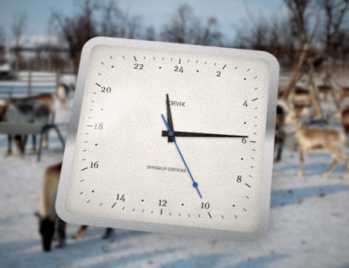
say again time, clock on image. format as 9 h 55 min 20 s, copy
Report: 23 h 14 min 25 s
